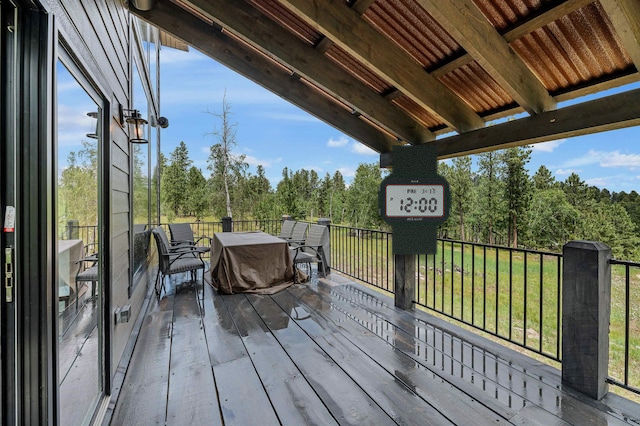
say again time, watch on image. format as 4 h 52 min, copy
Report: 12 h 00 min
